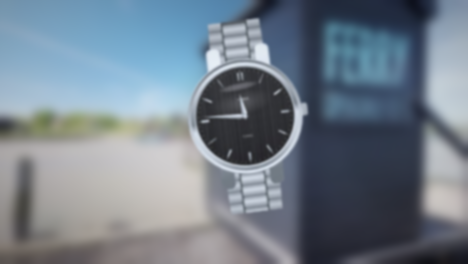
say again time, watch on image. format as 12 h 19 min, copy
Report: 11 h 46 min
